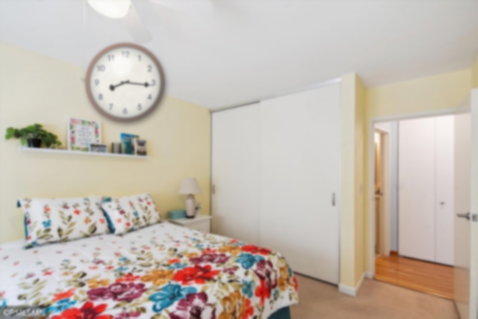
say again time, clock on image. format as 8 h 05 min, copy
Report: 8 h 16 min
